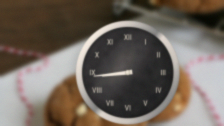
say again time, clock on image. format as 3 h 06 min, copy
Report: 8 h 44 min
